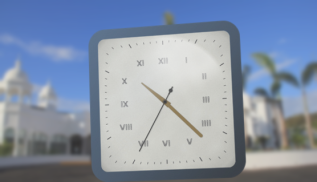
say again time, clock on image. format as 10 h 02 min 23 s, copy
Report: 10 h 22 min 35 s
